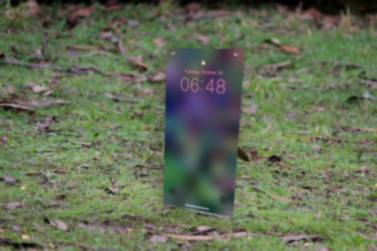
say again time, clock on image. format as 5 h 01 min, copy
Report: 6 h 48 min
